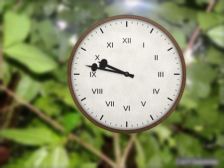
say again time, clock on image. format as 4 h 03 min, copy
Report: 9 h 47 min
